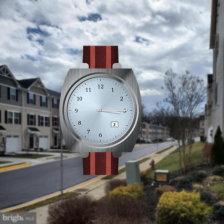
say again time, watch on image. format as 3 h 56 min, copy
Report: 3 h 15 min
